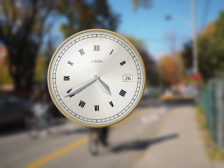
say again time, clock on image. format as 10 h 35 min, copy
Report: 4 h 40 min
